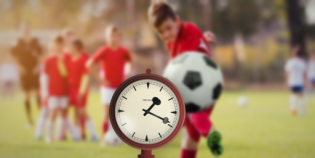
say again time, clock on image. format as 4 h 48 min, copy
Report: 1 h 19 min
